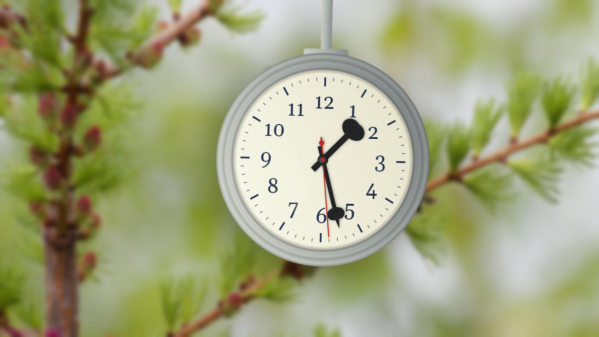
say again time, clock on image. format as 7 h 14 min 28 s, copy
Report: 1 h 27 min 29 s
